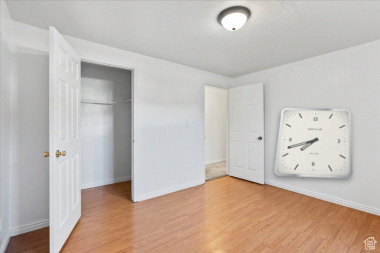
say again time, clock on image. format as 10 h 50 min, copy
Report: 7 h 42 min
